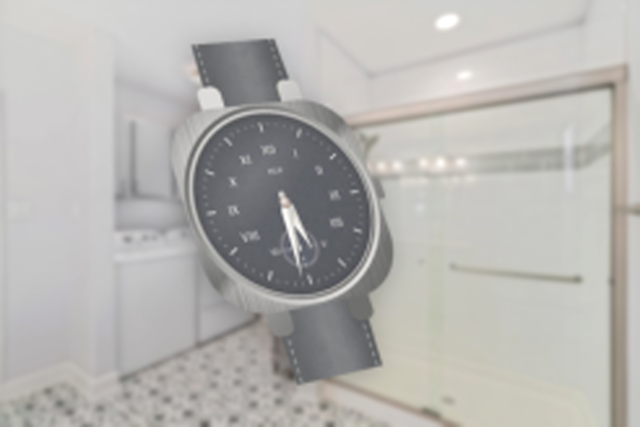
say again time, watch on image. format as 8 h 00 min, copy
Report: 5 h 31 min
